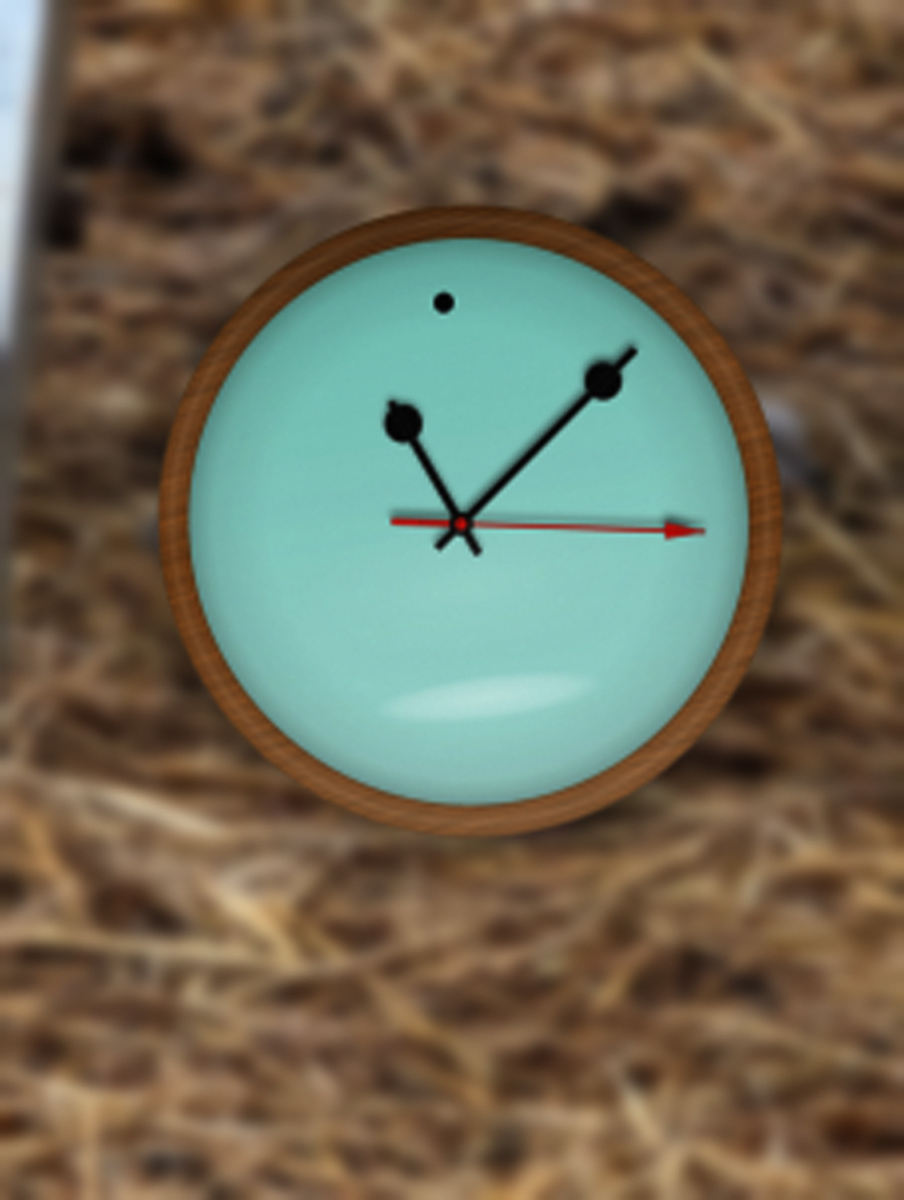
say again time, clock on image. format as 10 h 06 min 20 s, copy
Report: 11 h 08 min 16 s
